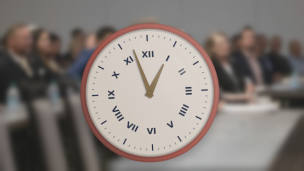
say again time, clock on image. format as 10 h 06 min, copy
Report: 12 h 57 min
